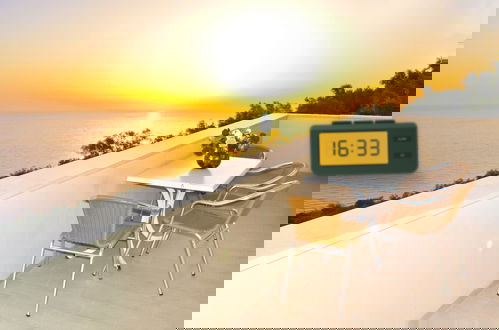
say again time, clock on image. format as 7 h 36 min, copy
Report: 16 h 33 min
